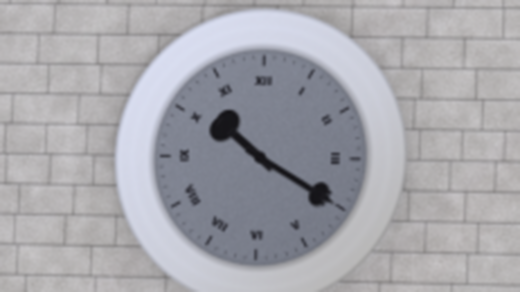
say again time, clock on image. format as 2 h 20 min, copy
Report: 10 h 20 min
